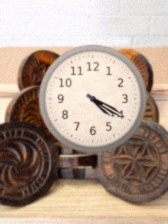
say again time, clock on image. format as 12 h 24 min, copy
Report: 4 h 20 min
